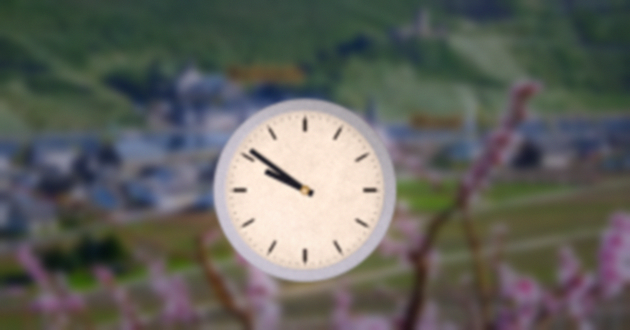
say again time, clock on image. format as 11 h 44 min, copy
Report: 9 h 51 min
